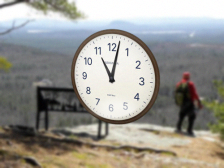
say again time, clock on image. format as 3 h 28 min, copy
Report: 11 h 02 min
